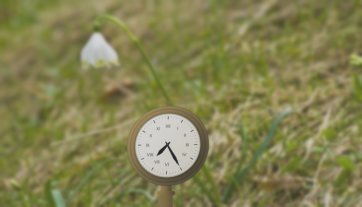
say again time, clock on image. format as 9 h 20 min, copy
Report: 7 h 25 min
